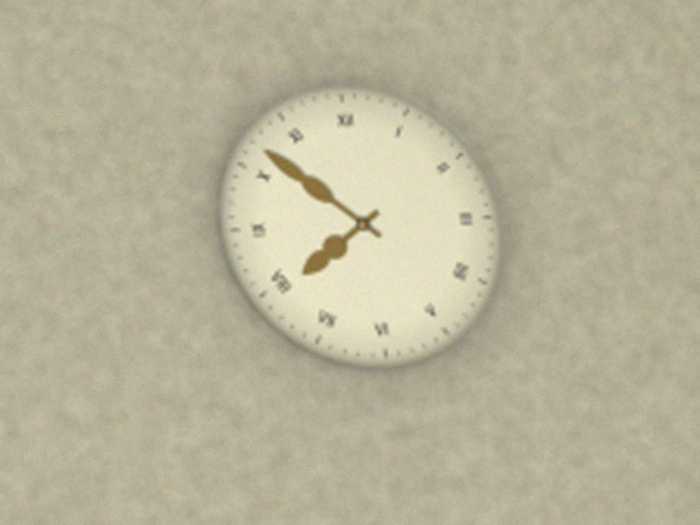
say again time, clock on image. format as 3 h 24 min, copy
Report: 7 h 52 min
